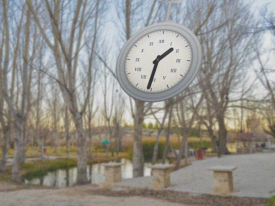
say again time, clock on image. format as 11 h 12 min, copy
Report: 1 h 31 min
